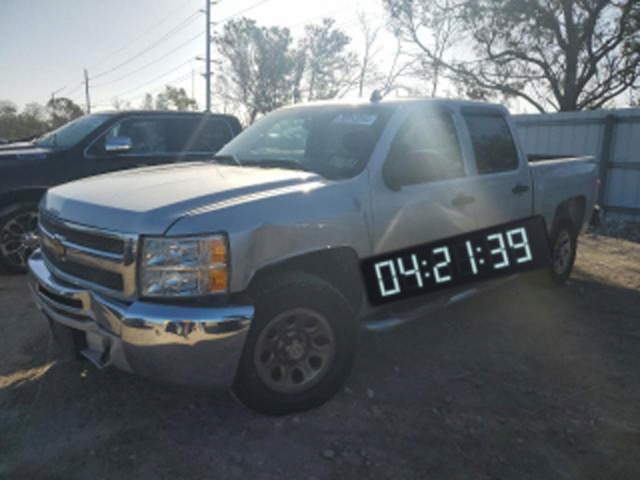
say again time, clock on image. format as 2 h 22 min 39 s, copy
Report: 4 h 21 min 39 s
